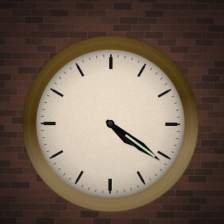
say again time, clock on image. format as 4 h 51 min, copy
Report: 4 h 21 min
